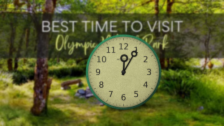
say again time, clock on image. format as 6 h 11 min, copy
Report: 12 h 05 min
